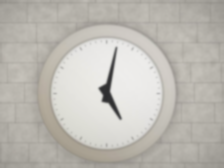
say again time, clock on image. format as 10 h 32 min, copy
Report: 5 h 02 min
